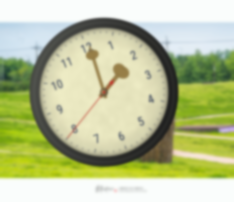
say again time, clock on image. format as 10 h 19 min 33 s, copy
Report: 2 h 00 min 40 s
